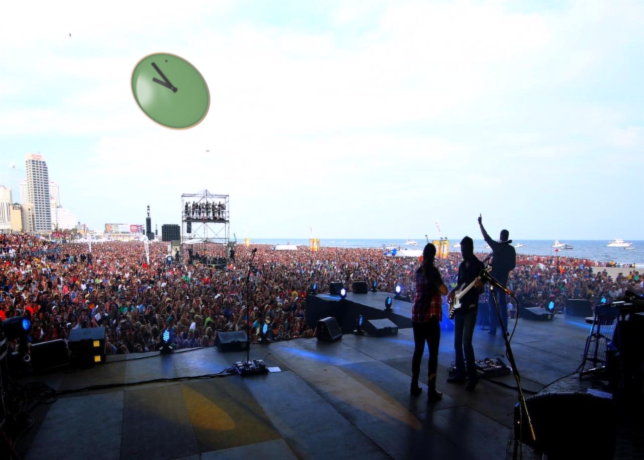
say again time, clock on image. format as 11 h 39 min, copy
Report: 9 h 55 min
